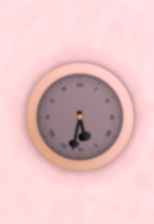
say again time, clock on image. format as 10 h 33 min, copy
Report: 5 h 32 min
